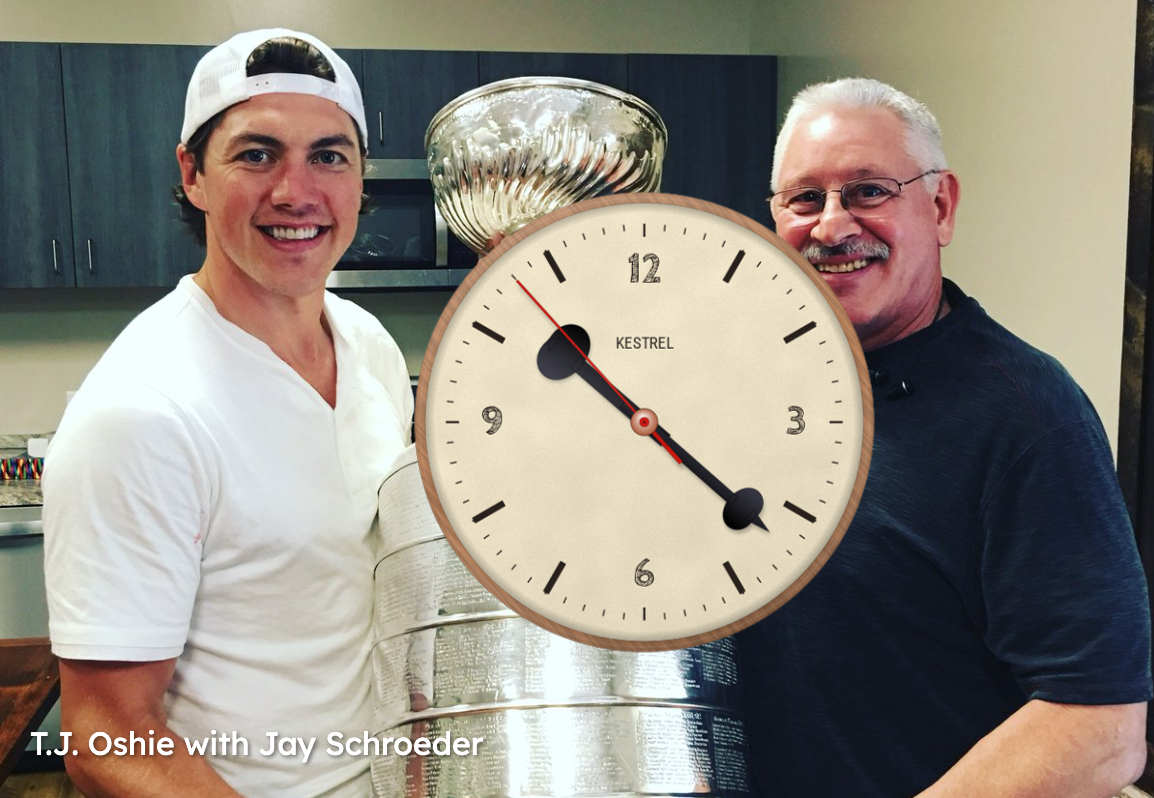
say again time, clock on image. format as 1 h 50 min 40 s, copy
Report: 10 h 21 min 53 s
